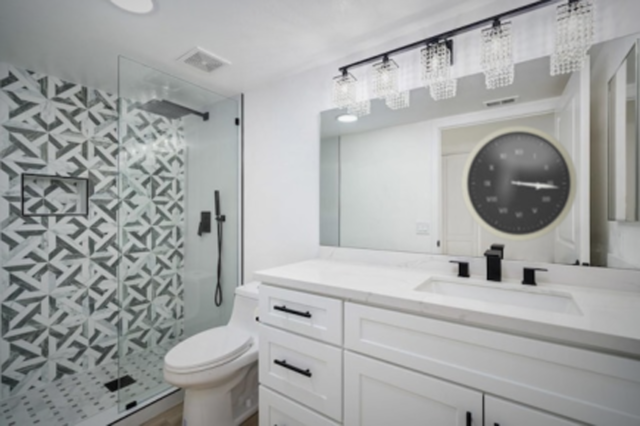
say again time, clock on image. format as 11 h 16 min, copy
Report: 3 h 16 min
